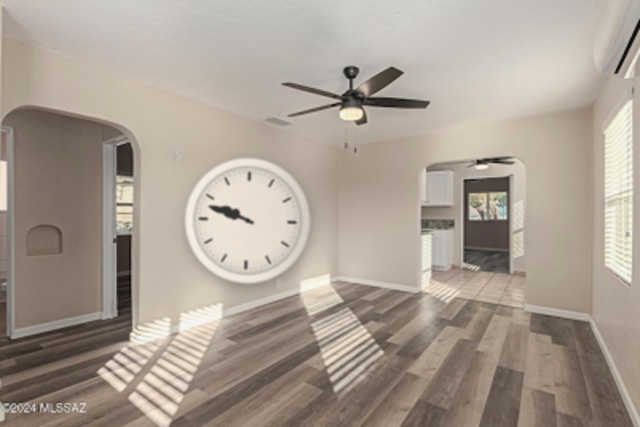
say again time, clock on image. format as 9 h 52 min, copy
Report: 9 h 48 min
